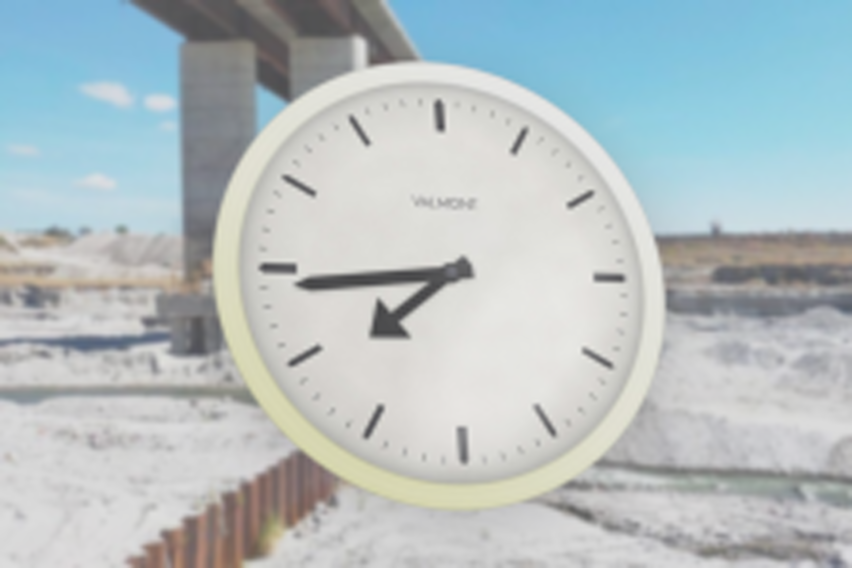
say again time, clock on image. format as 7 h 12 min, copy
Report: 7 h 44 min
